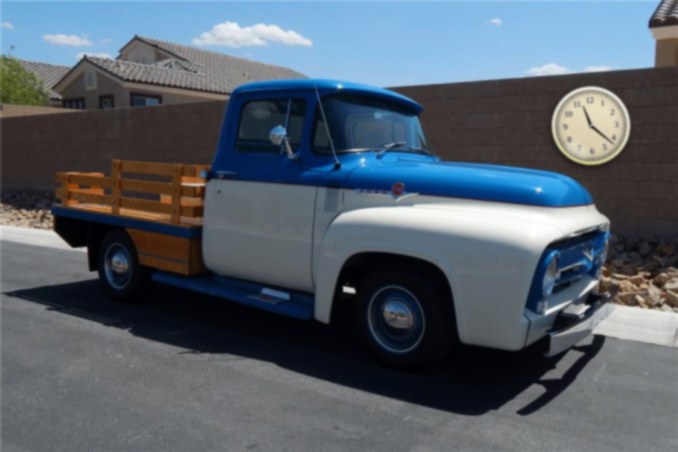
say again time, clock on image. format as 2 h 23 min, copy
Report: 11 h 22 min
